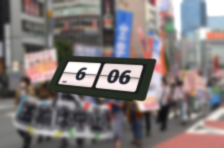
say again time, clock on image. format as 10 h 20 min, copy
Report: 6 h 06 min
